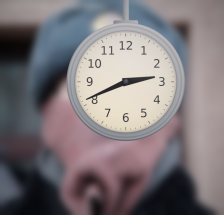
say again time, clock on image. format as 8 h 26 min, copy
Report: 2 h 41 min
